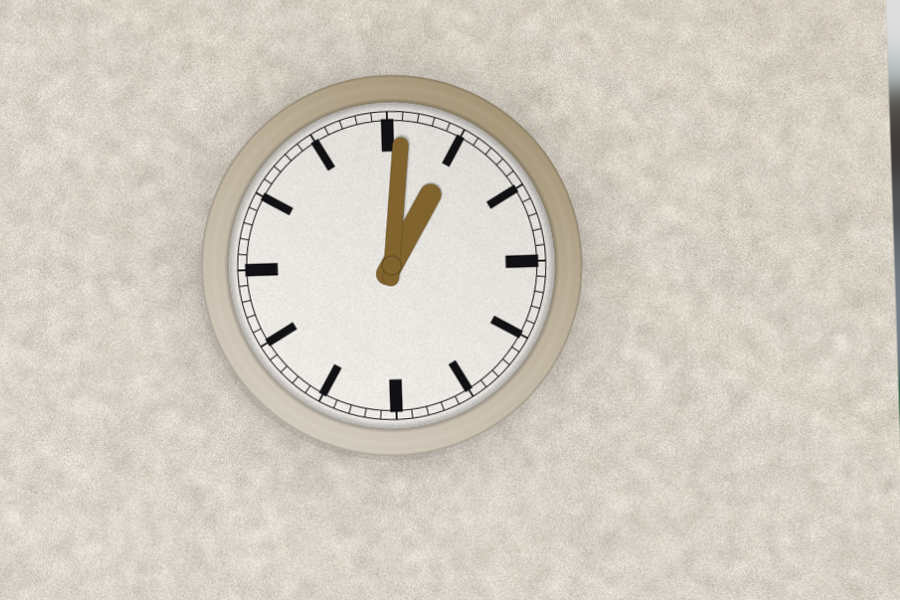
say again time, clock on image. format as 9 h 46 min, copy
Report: 1 h 01 min
